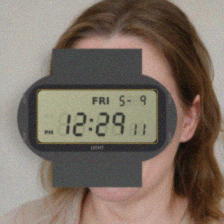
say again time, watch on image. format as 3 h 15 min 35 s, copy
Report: 12 h 29 min 11 s
